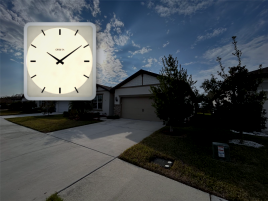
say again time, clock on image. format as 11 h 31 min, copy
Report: 10 h 09 min
